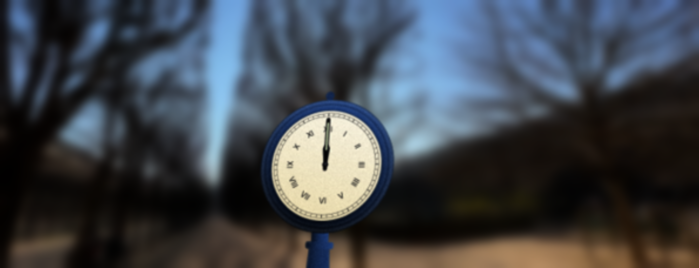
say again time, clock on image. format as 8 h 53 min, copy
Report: 12 h 00 min
